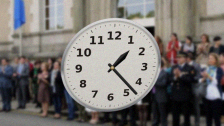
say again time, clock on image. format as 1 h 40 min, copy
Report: 1 h 23 min
